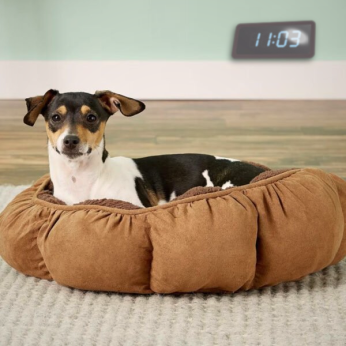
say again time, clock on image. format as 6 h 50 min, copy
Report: 11 h 03 min
